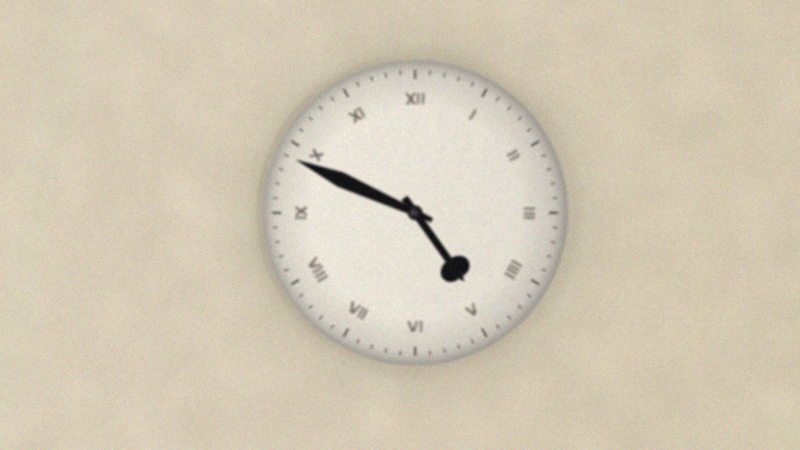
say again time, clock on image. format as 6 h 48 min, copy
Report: 4 h 49 min
